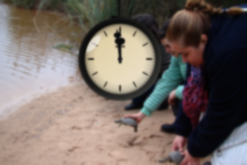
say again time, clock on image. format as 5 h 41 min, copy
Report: 11 h 59 min
